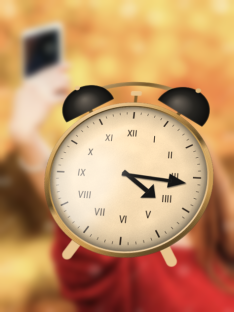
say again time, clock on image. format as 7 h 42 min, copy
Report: 4 h 16 min
